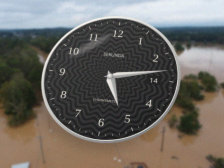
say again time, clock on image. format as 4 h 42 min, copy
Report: 5 h 13 min
